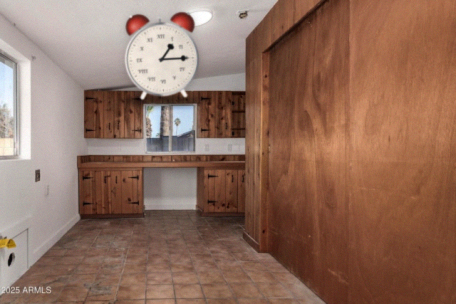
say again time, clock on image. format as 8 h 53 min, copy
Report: 1 h 15 min
